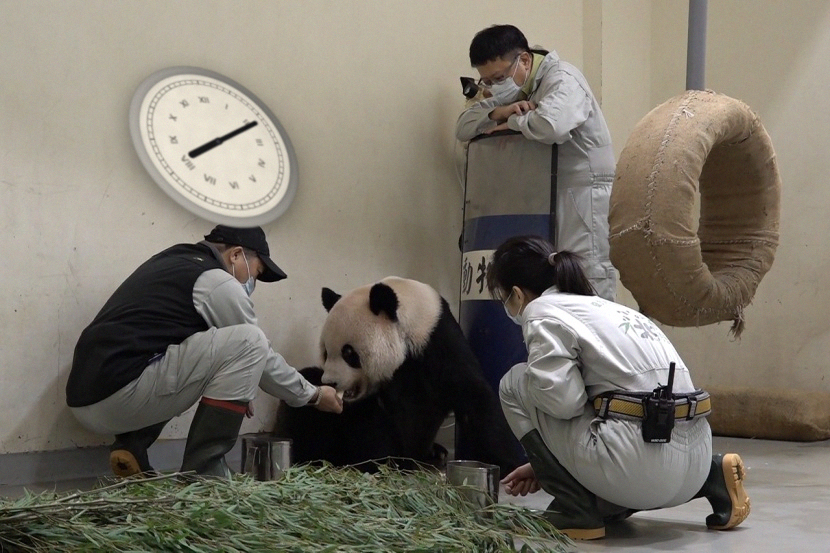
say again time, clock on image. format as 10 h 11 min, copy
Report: 8 h 11 min
